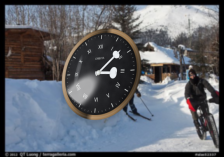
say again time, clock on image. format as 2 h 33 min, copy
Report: 3 h 08 min
